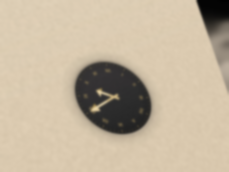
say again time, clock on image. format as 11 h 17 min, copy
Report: 9 h 40 min
